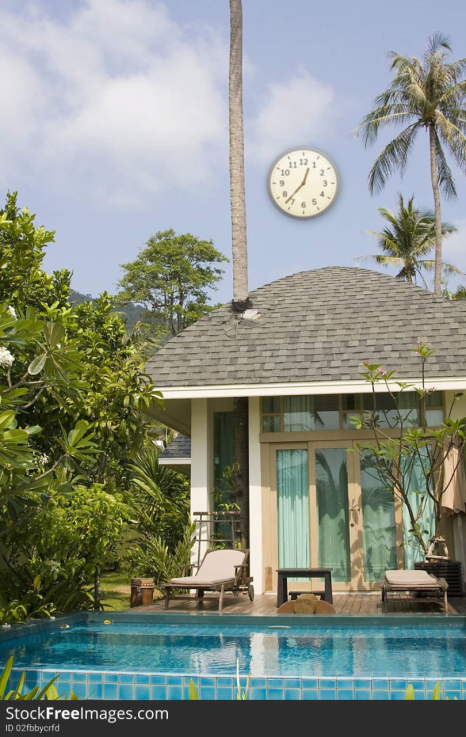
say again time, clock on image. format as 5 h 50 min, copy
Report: 12 h 37 min
